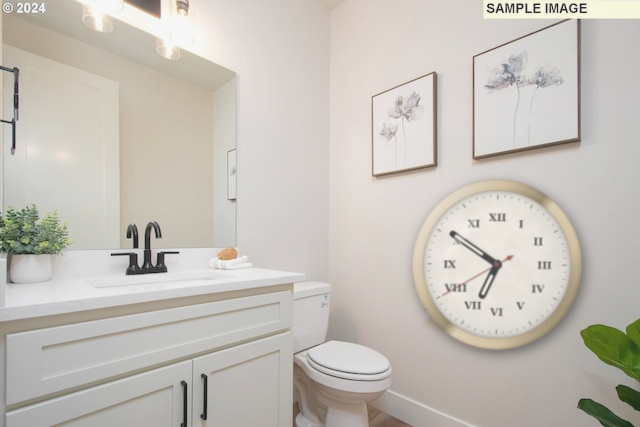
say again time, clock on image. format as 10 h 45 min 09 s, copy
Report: 6 h 50 min 40 s
